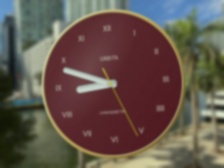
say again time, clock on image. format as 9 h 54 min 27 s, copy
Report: 8 h 48 min 26 s
